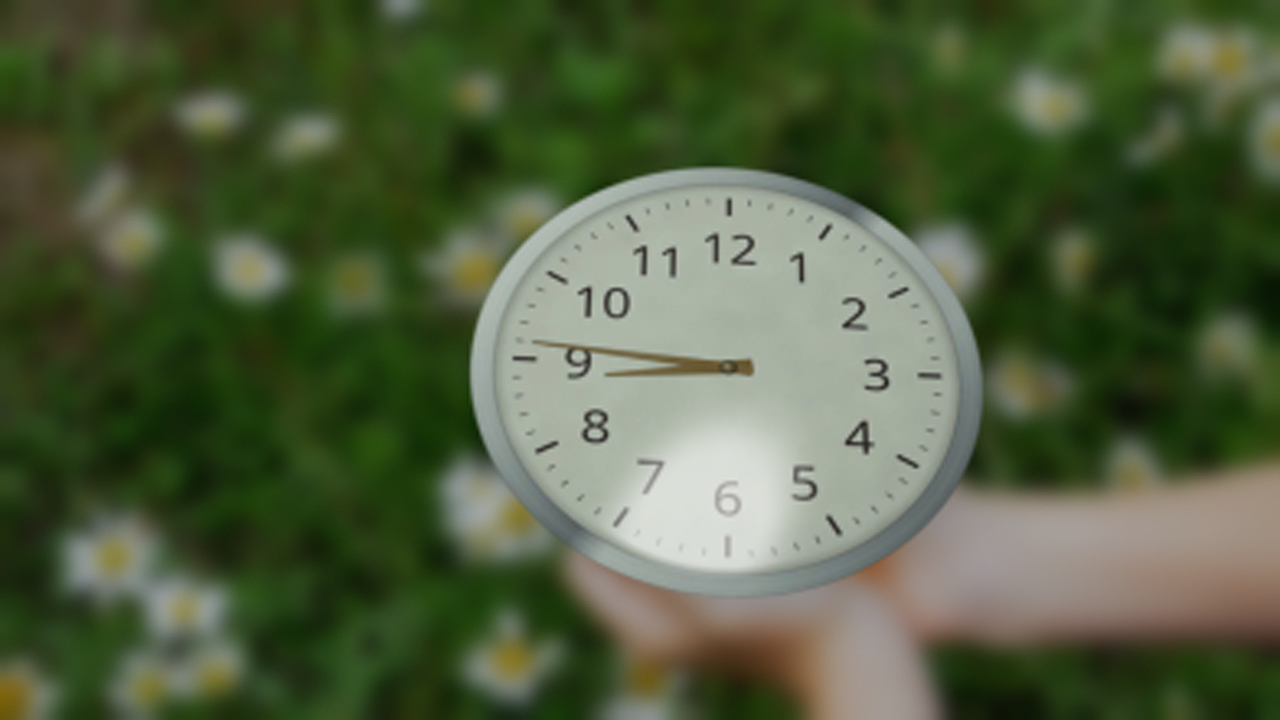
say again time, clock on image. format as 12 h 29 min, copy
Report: 8 h 46 min
